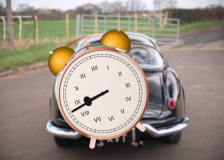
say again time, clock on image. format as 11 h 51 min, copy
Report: 8 h 43 min
